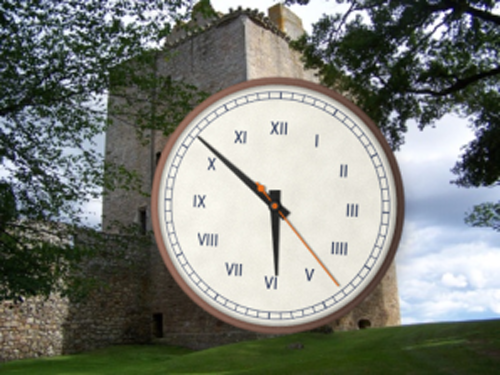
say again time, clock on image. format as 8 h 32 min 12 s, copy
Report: 5 h 51 min 23 s
